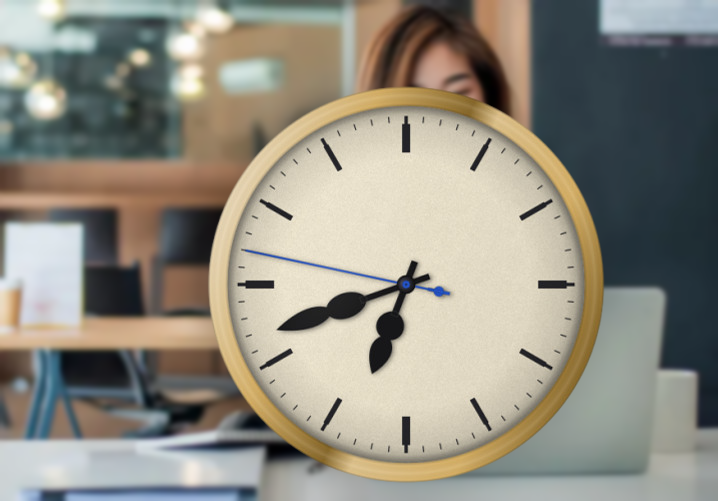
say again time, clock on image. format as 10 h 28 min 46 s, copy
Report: 6 h 41 min 47 s
